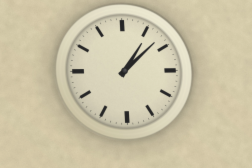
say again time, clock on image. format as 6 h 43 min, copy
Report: 1 h 08 min
